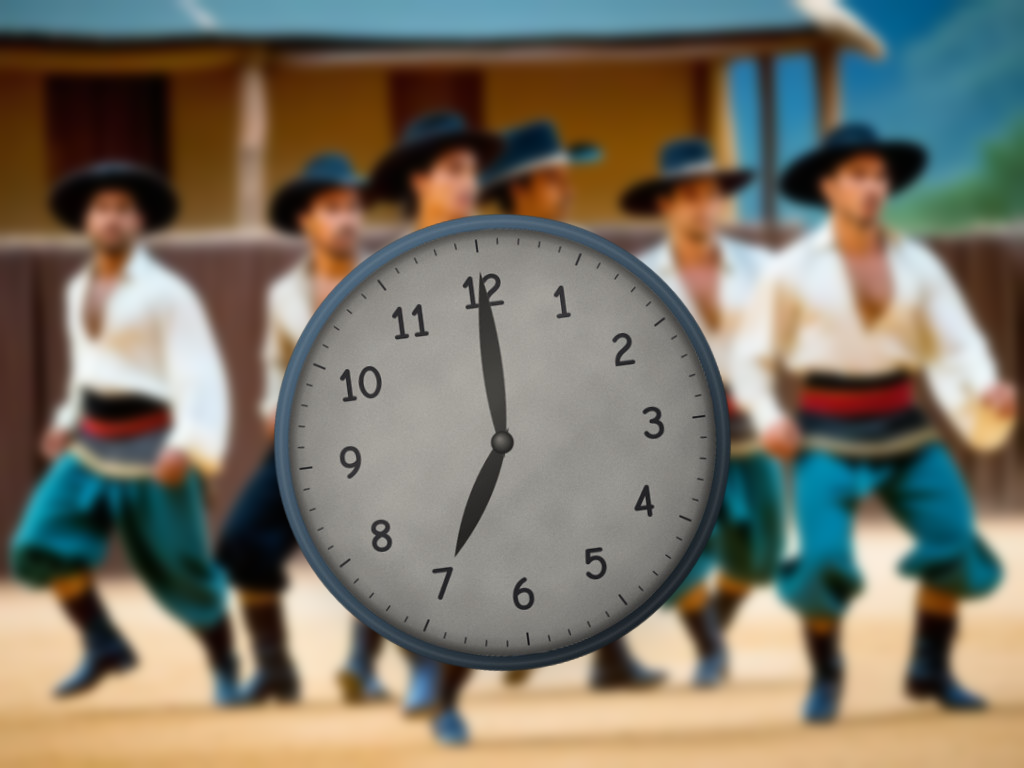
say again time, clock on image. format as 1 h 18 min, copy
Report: 7 h 00 min
